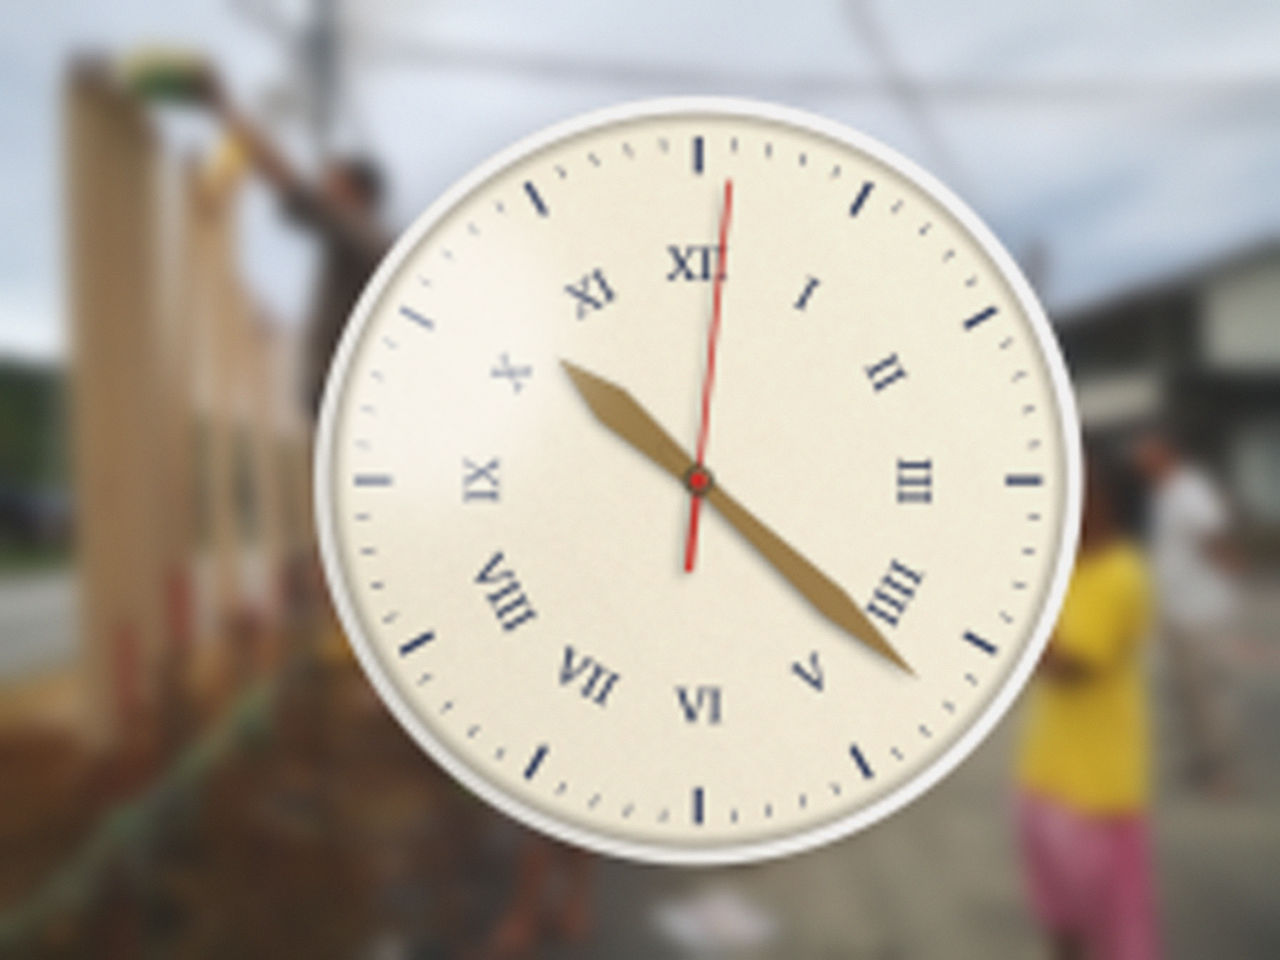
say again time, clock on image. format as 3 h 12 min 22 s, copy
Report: 10 h 22 min 01 s
